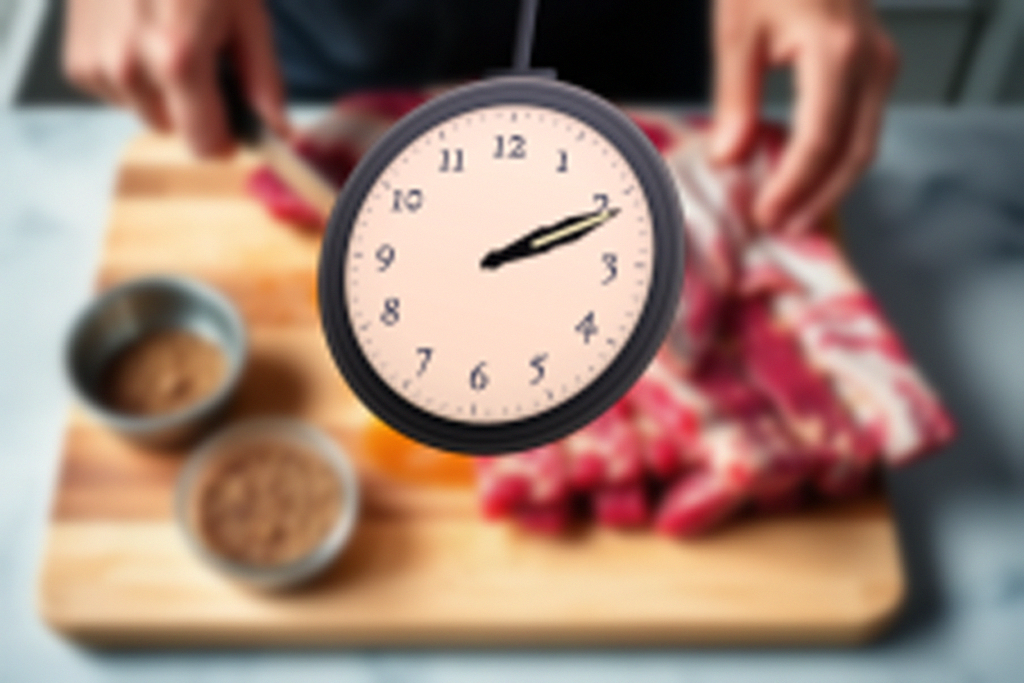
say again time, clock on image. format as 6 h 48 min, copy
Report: 2 h 11 min
